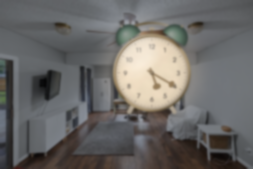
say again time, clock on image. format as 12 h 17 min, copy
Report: 5 h 20 min
